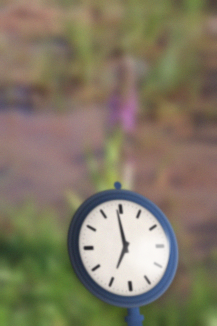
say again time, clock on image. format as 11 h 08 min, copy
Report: 6 h 59 min
